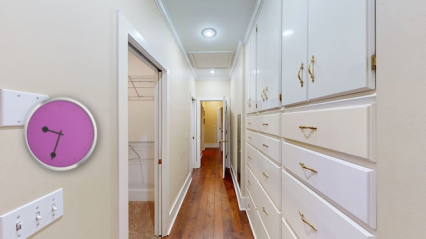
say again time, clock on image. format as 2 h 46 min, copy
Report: 9 h 33 min
